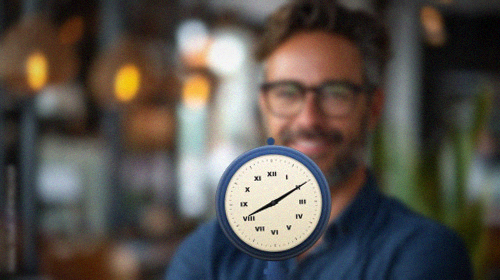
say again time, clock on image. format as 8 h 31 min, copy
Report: 8 h 10 min
